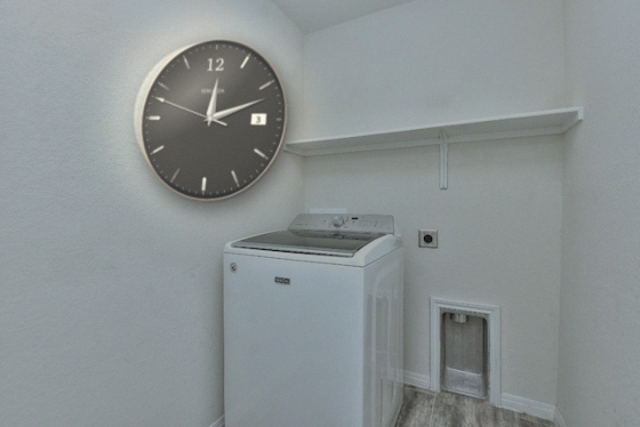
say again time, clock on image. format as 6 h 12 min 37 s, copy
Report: 12 h 11 min 48 s
